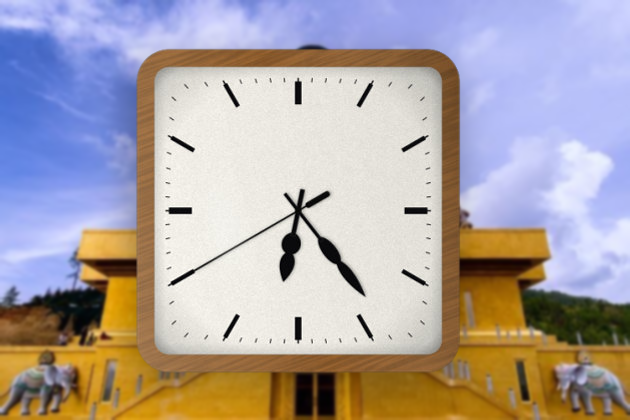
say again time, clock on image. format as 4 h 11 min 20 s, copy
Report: 6 h 23 min 40 s
